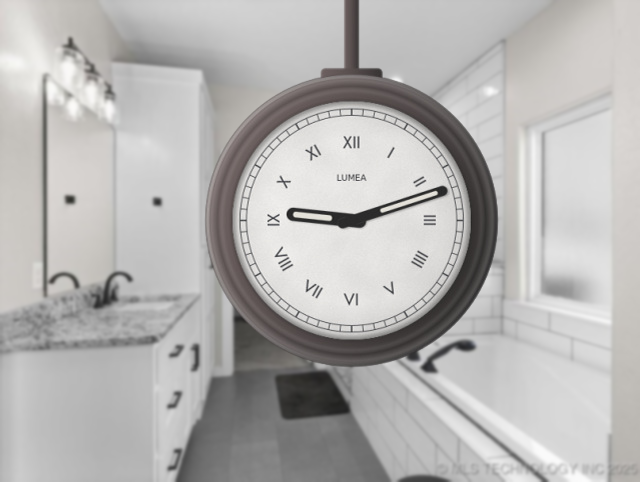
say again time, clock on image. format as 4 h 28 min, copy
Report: 9 h 12 min
